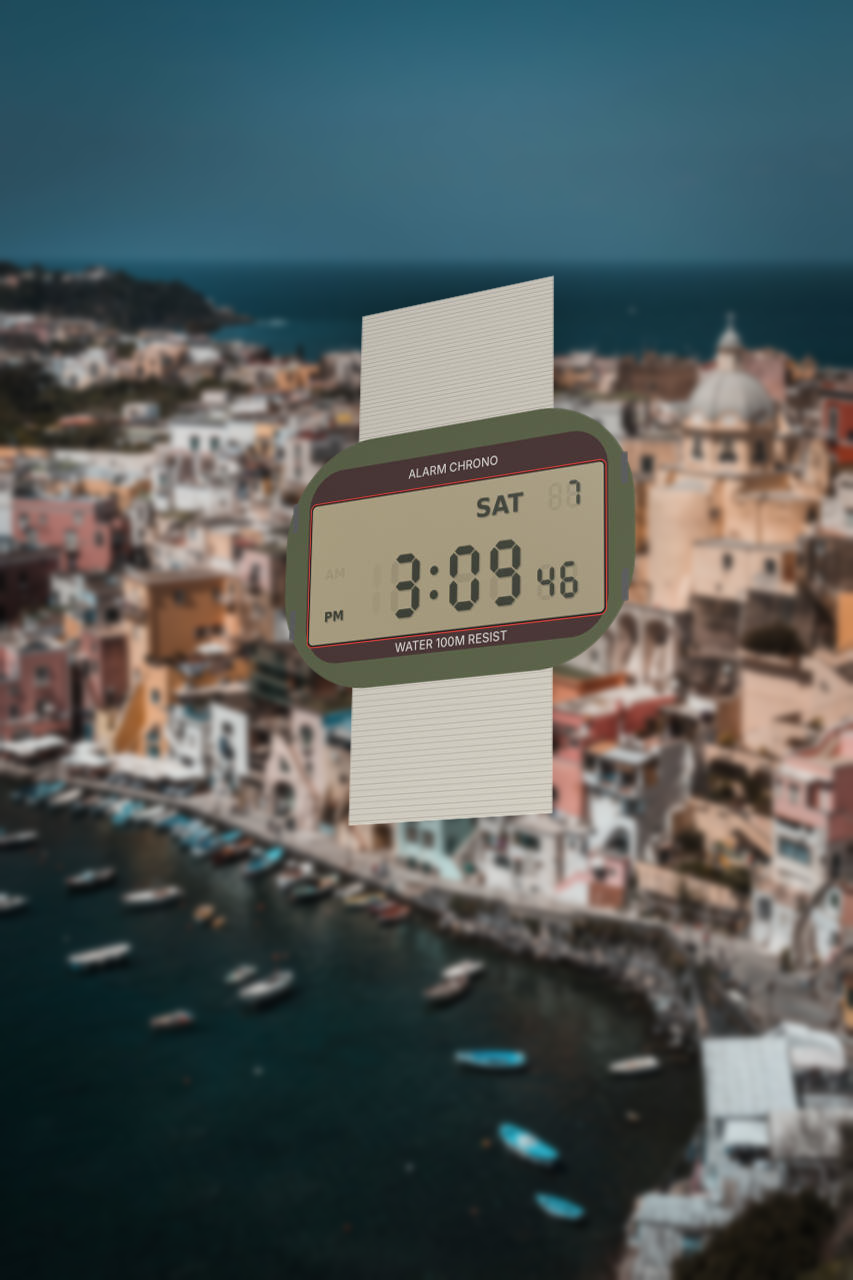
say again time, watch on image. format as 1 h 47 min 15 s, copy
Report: 3 h 09 min 46 s
